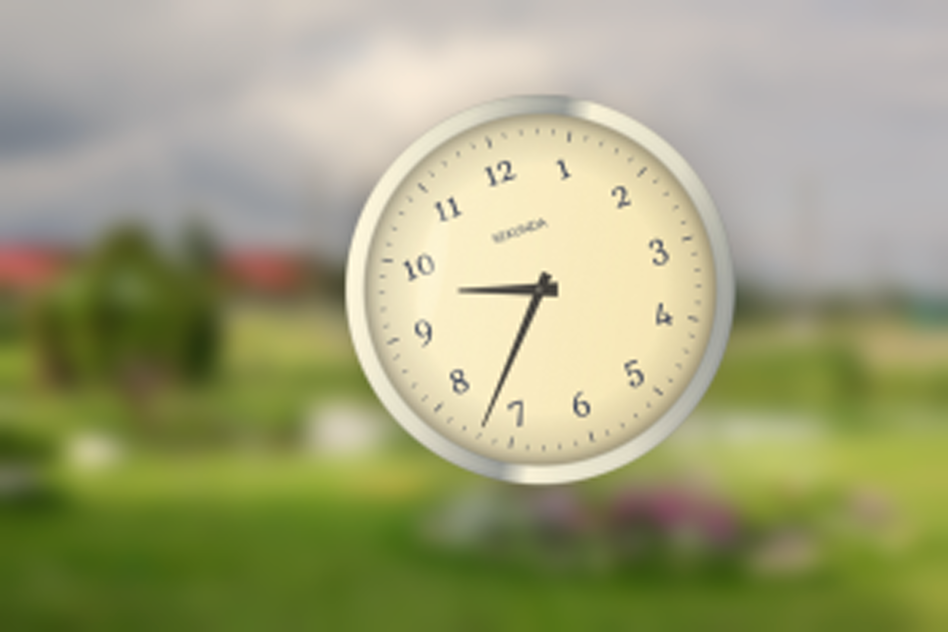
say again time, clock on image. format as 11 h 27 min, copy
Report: 9 h 37 min
